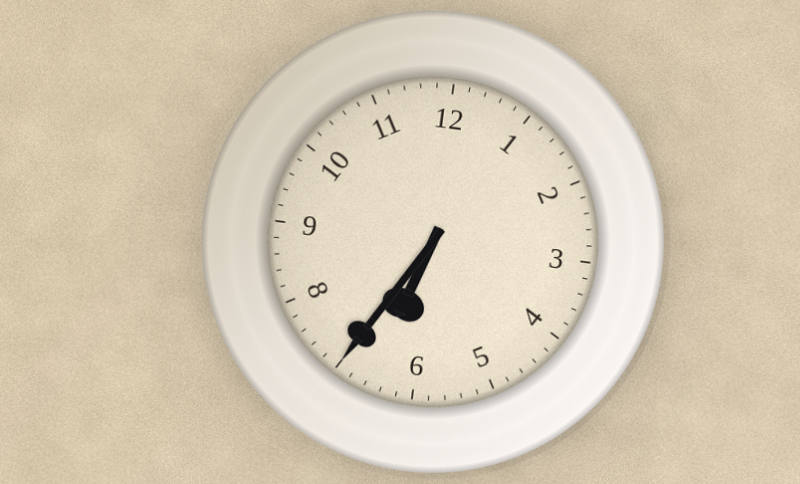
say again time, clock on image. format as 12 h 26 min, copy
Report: 6 h 35 min
